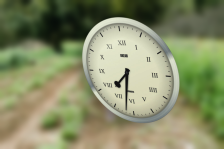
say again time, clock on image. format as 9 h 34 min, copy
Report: 7 h 32 min
